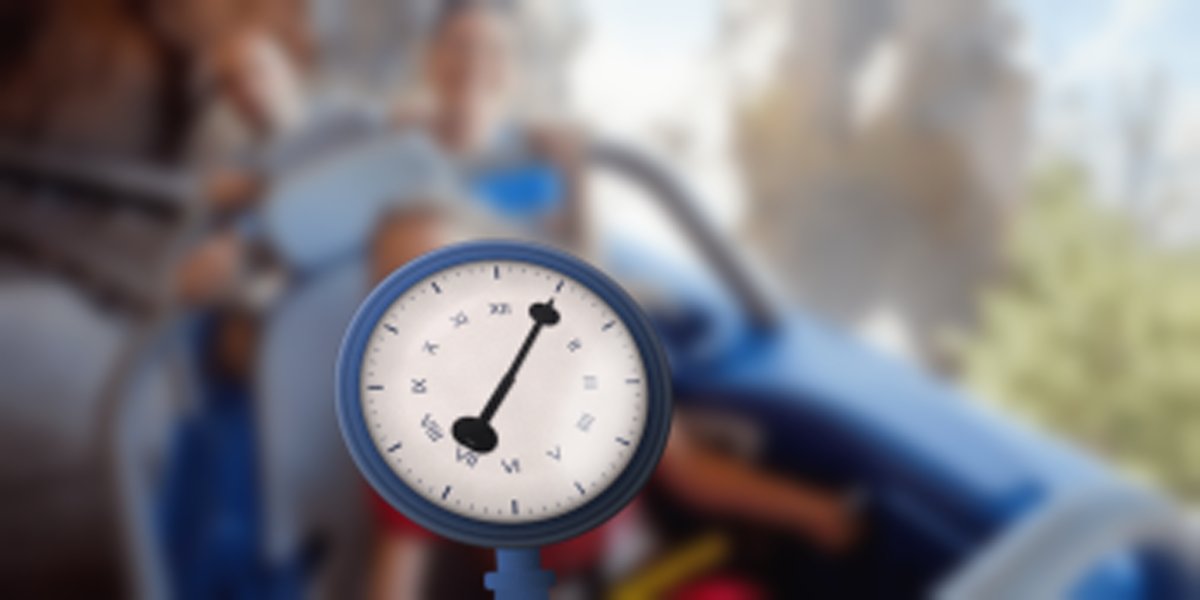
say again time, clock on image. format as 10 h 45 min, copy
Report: 7 h 05 min
